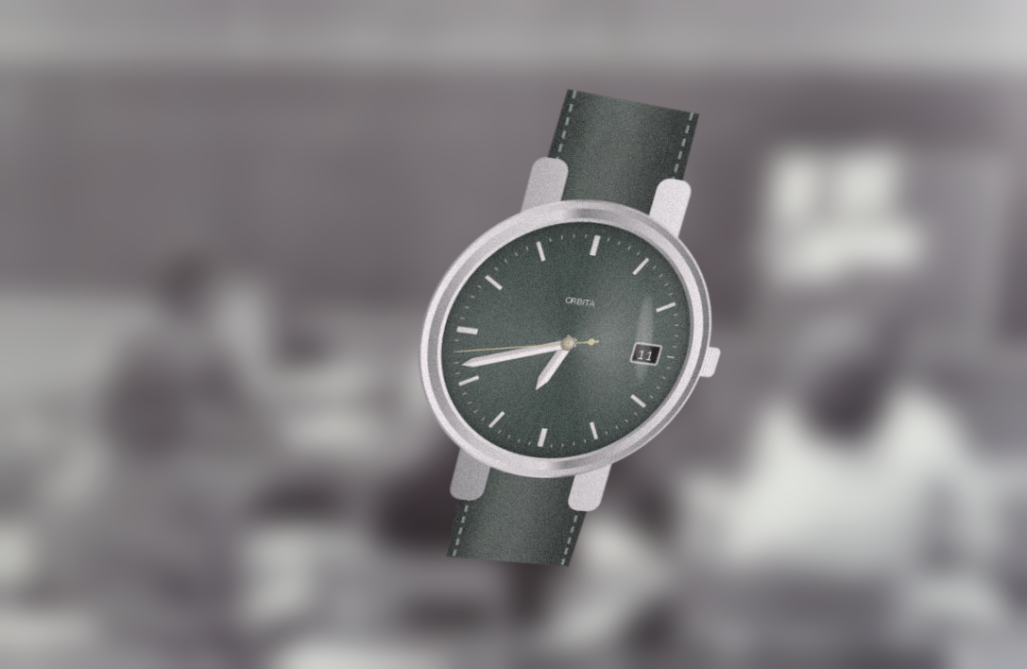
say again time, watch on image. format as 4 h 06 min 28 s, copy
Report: 6 h 41 min 43 s
